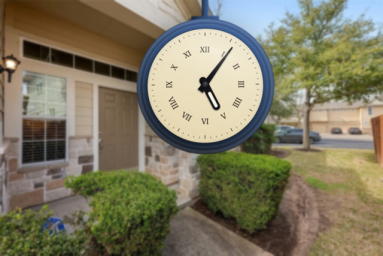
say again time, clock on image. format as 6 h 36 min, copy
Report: 5 h 06 min
